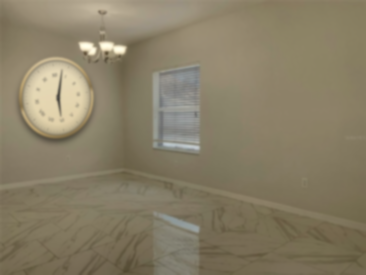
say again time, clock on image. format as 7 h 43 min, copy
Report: 6 h 03 min
